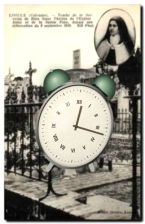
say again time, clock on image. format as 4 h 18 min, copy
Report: 12 h 17 min
